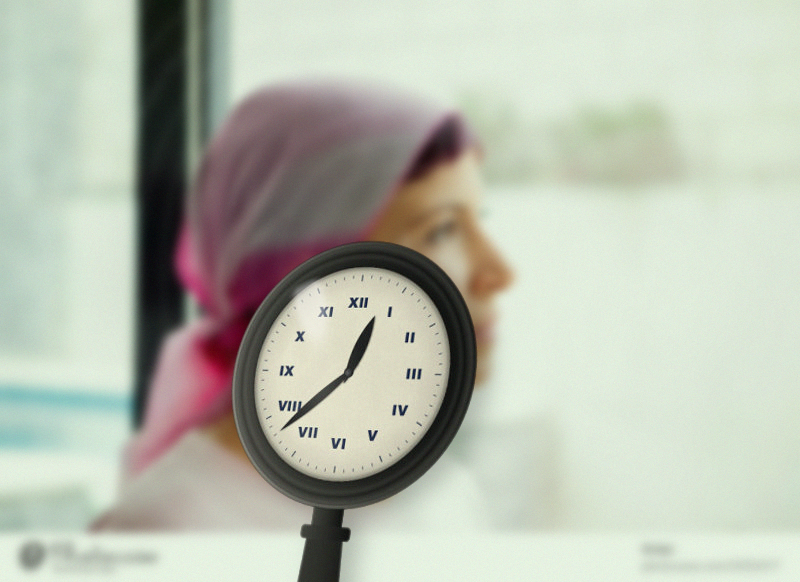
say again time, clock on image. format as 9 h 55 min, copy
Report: 12 h 38 min
